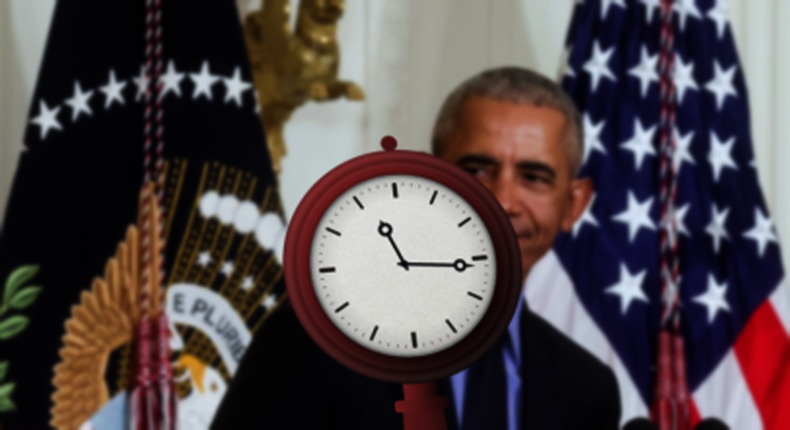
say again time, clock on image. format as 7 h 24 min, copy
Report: 11 h 16 min
